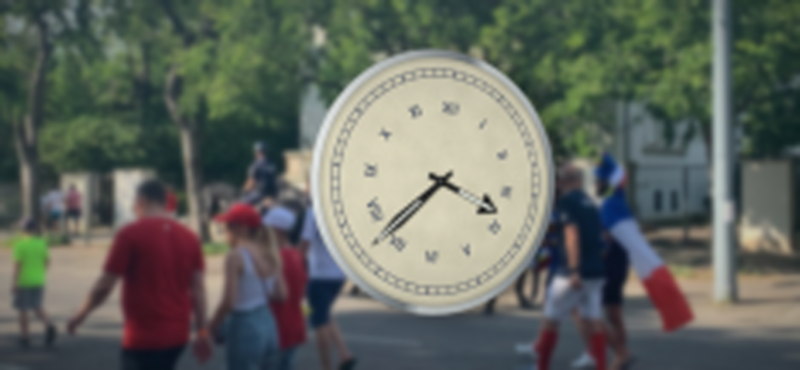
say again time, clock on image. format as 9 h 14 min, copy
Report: 3 h 37 min
